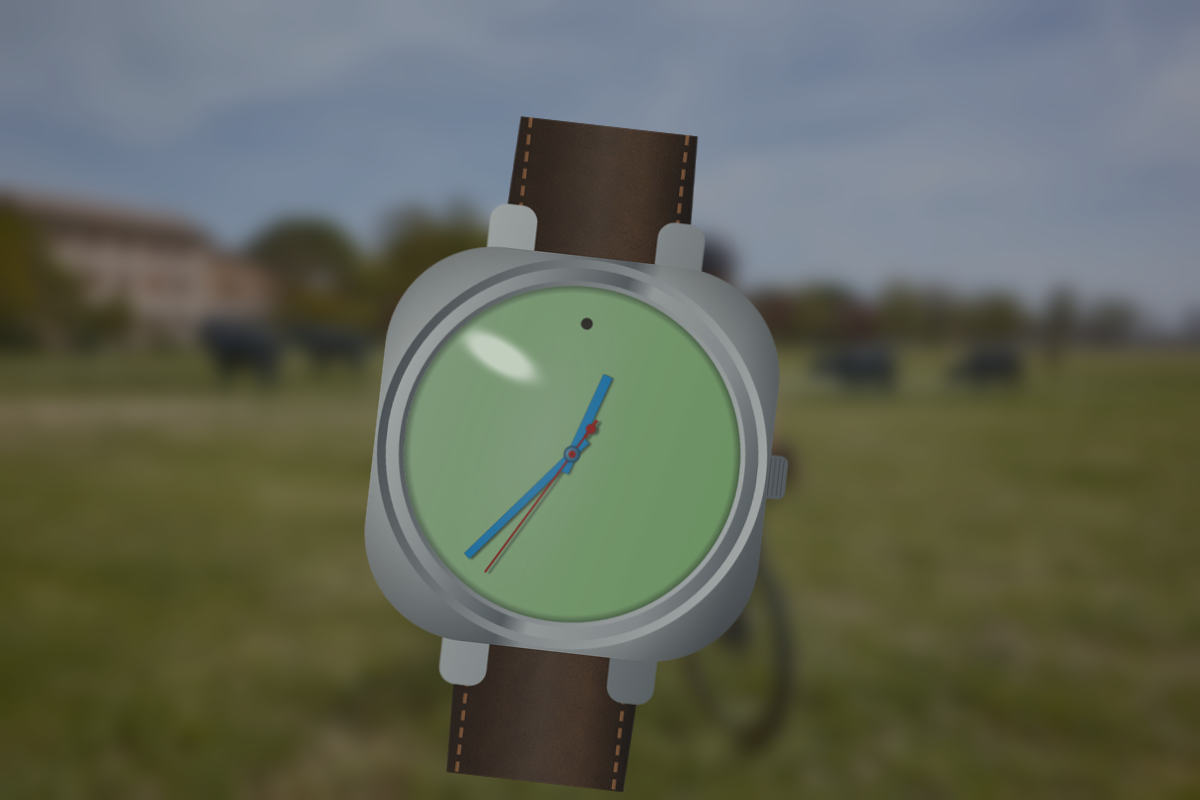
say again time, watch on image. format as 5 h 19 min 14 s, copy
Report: 12 h 36 min 35 s
